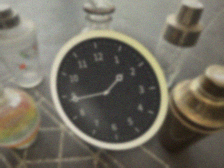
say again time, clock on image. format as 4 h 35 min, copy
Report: 1 h 44 min
